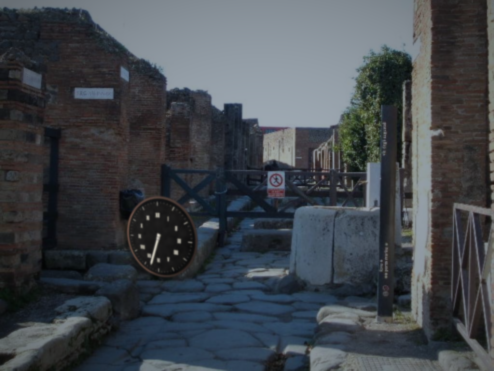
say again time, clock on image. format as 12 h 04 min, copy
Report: 6 h 33 min
